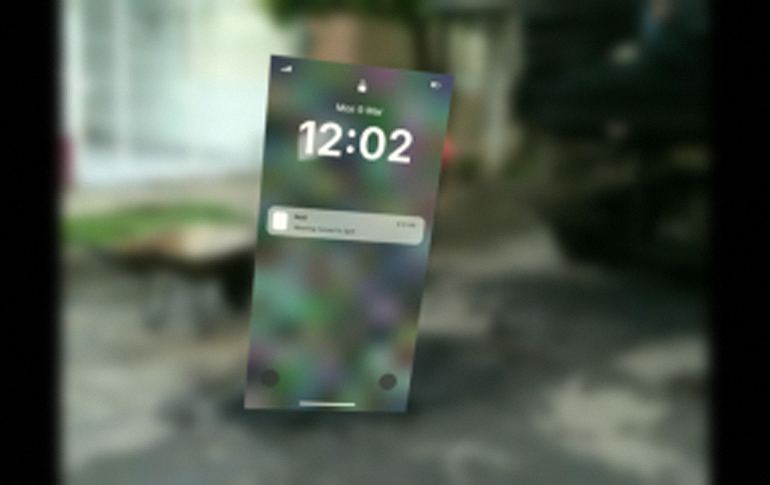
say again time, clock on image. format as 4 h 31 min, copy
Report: 12 h 02 min
